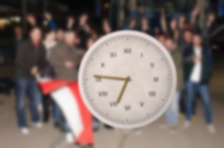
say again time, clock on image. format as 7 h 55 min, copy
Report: 6 h 46 min
